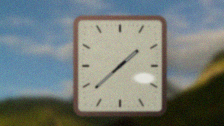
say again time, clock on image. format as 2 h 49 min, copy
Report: 1 h 38 min
